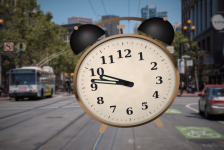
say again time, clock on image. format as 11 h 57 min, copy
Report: 9 h 47 min
